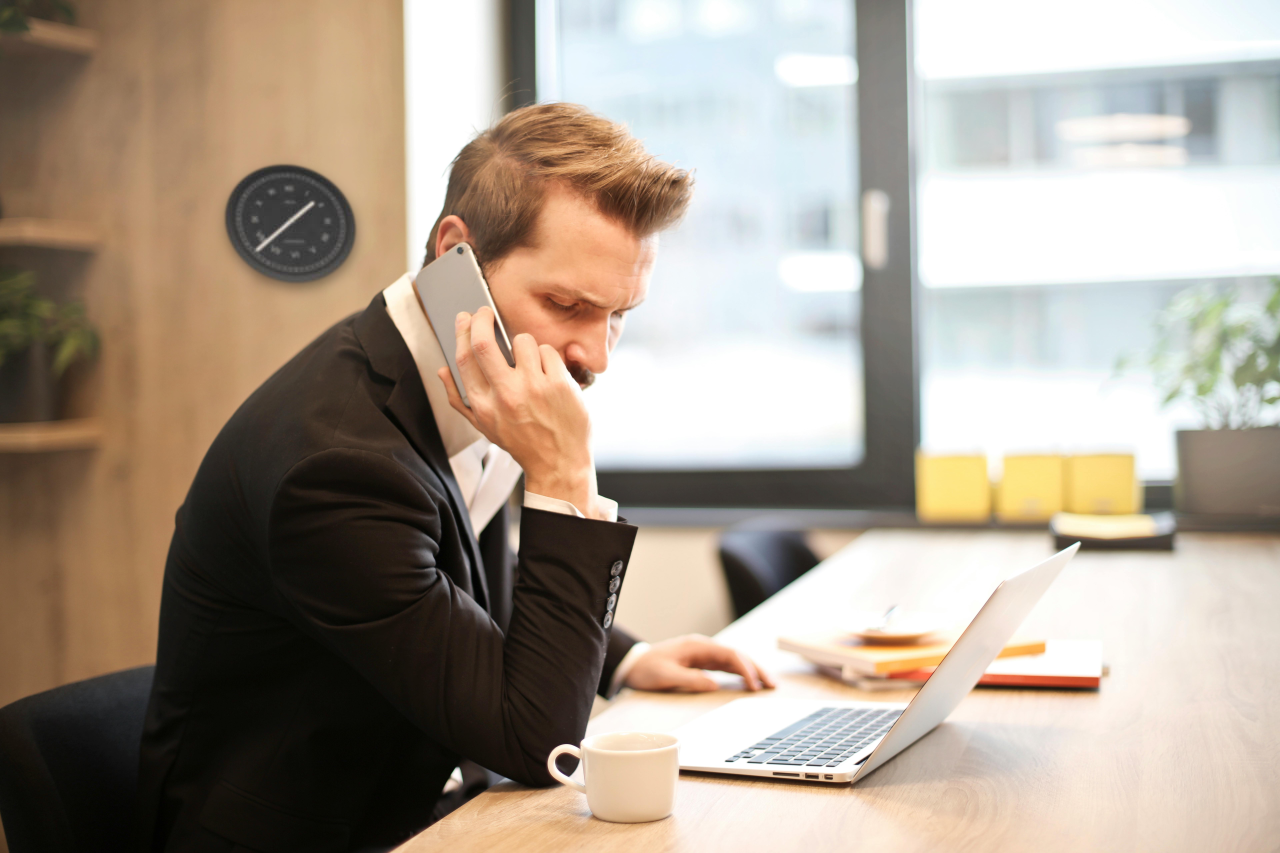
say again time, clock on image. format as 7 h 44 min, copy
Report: 1 h 38 min
